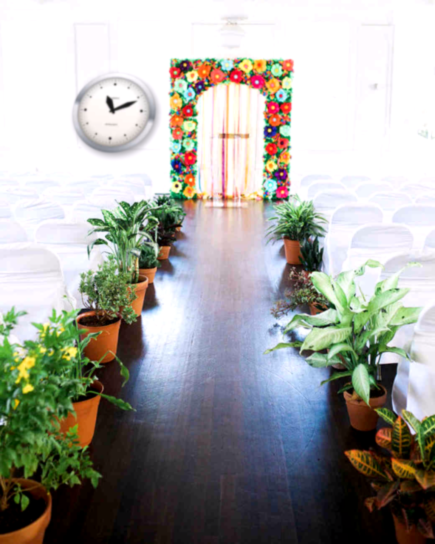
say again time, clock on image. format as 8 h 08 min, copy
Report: 11 h 11 min
